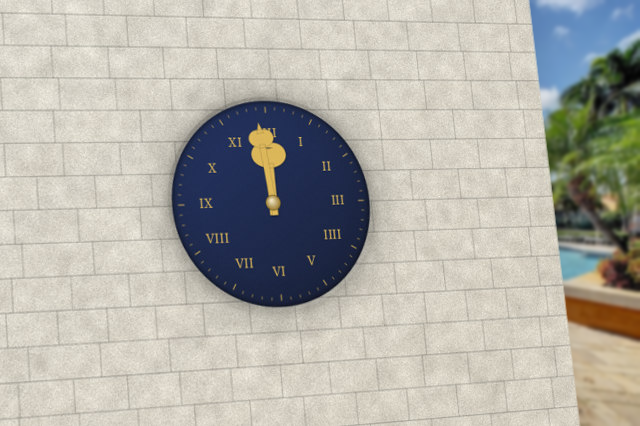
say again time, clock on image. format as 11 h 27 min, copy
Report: 11 h 59 min
